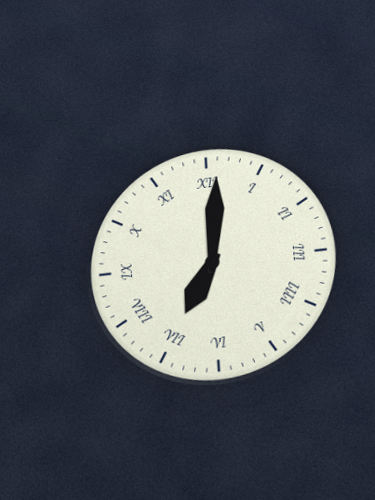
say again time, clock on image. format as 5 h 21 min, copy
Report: 7 h 01 min
